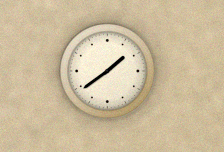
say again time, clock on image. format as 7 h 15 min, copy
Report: 1 h 39 min
